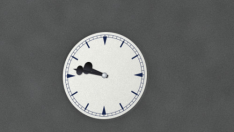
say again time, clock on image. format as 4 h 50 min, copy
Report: 9 h 47 min
